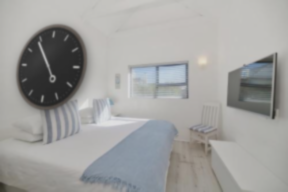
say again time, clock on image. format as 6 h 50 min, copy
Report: 4 h 54 min
